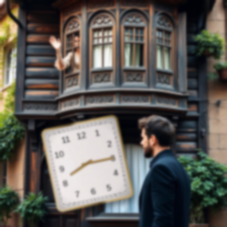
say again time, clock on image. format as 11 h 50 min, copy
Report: 8 h 15 min
